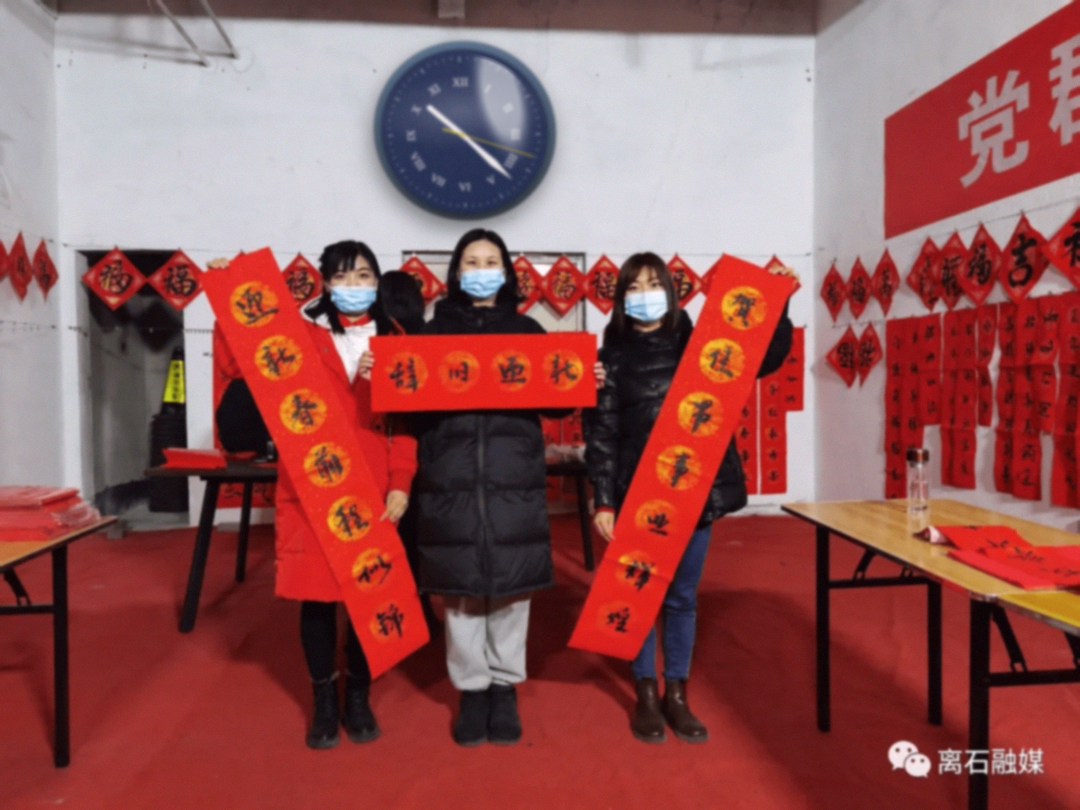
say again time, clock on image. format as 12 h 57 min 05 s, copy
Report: 10 h 22 min 18 s
